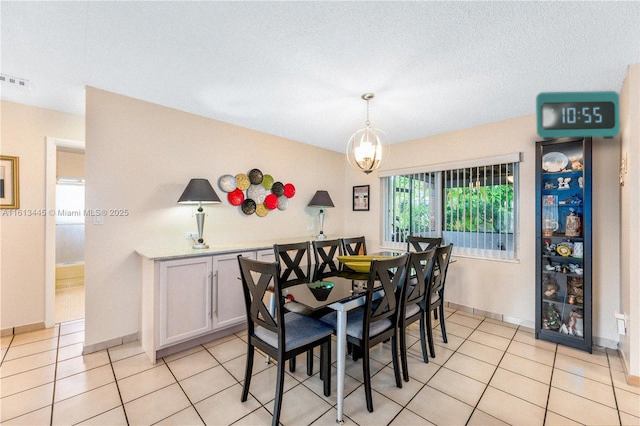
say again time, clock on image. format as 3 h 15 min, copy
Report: 10 h 55 min
